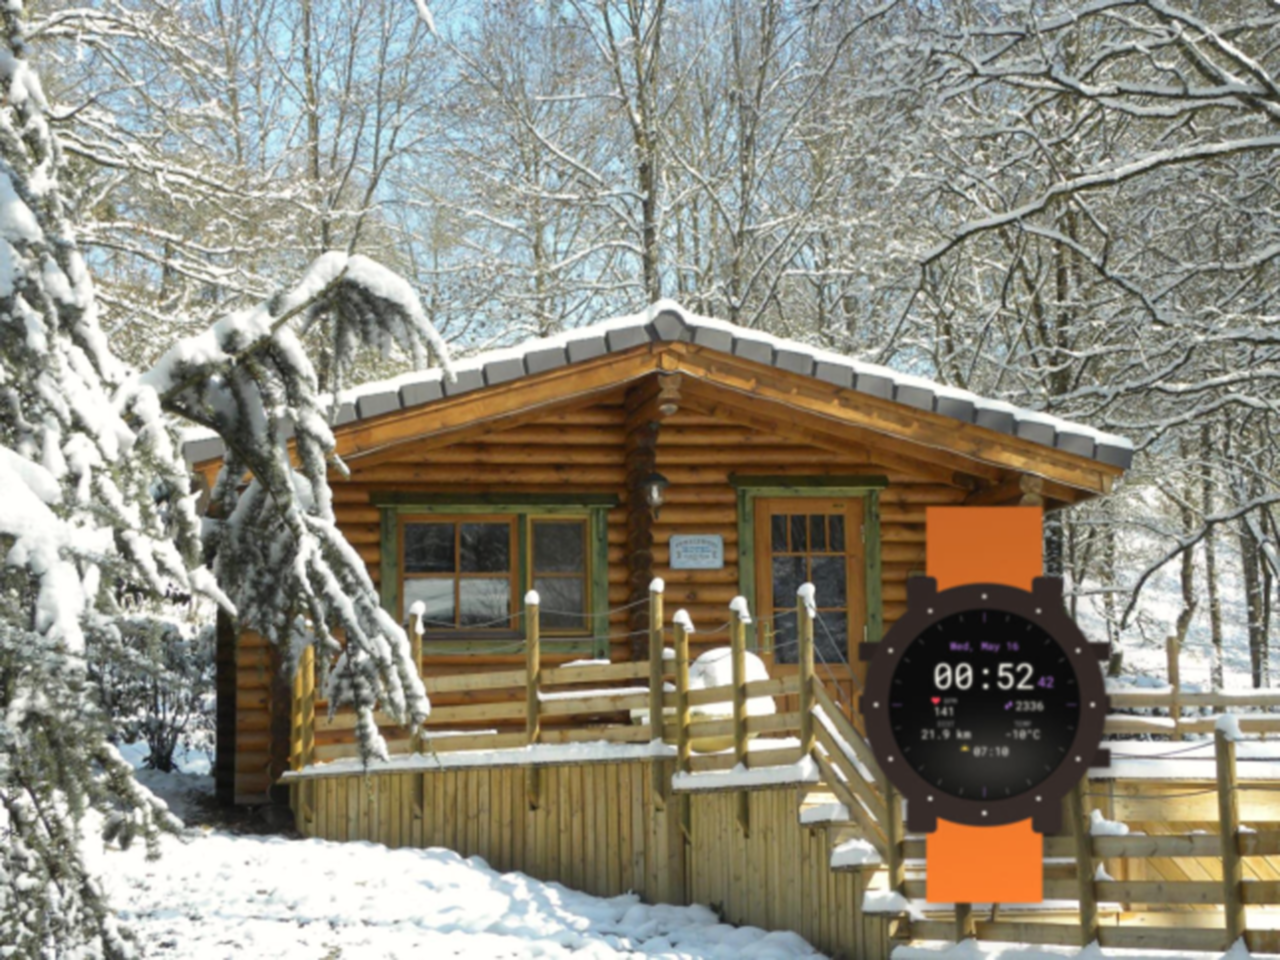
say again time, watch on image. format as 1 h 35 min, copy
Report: 0 h 52 min
